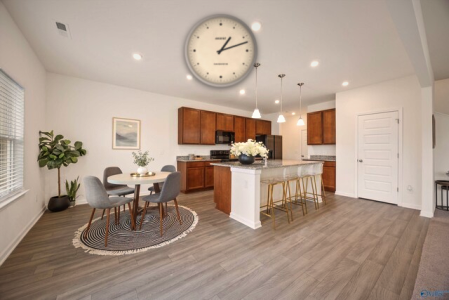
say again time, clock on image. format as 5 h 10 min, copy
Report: 1 h 12 min
